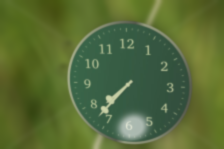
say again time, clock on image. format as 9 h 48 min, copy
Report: 7 h 37 min
